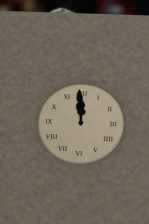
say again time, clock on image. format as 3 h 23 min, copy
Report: 11 h 59 min
